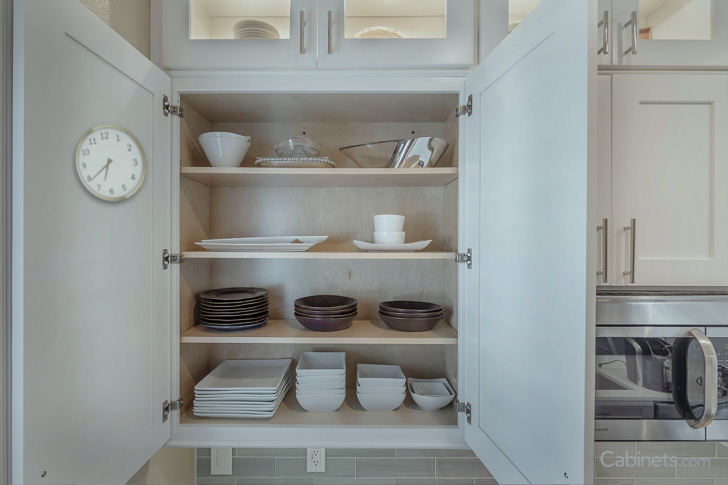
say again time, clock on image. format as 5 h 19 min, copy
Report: 6 h 39 min
